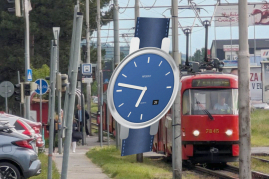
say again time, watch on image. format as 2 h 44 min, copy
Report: 6 h 47 min
